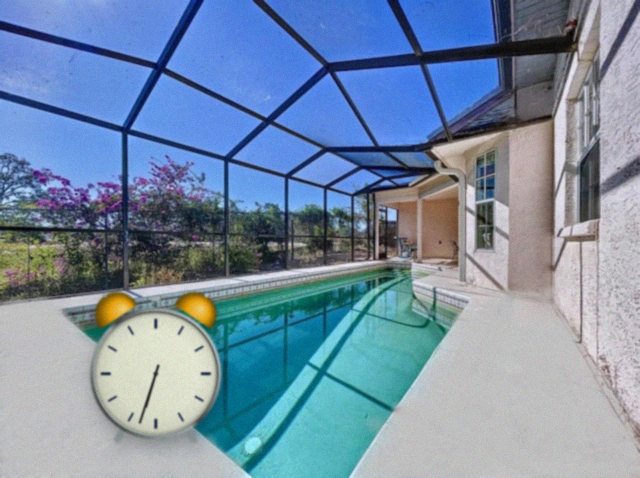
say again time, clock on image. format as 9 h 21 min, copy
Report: 6 h 33 min
